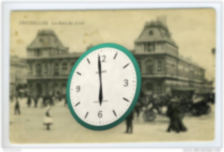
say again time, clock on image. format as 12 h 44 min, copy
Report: 5 h 59 min
